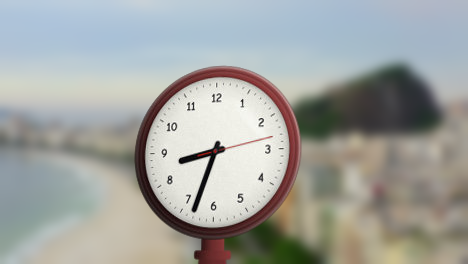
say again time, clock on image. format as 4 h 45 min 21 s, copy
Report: 8 h 33 min 13 s
